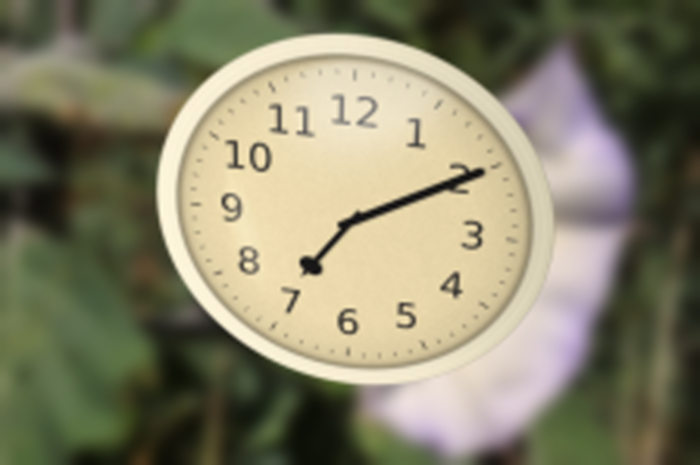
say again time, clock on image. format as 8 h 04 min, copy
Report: 7 h 10 min
